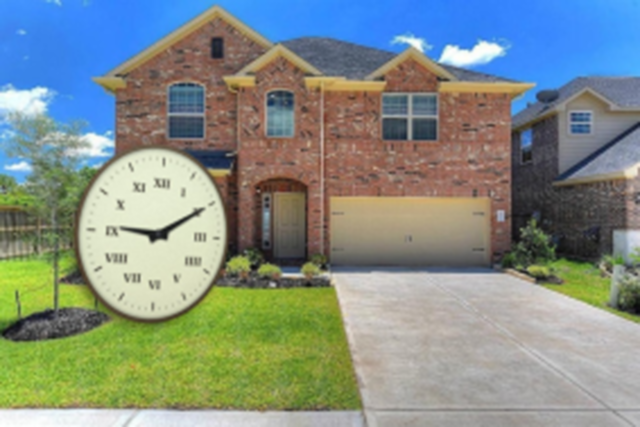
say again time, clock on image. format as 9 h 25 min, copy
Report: 9 h 10 min
